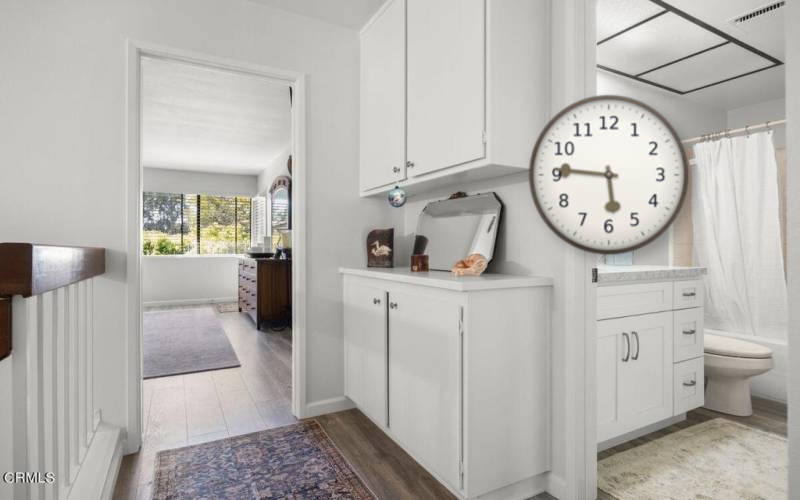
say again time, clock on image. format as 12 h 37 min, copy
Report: 5 h 46 min
